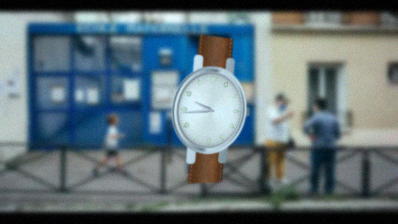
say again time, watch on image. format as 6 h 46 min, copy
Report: 9 h 44 min
